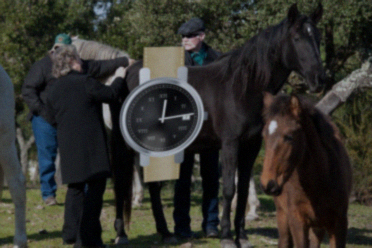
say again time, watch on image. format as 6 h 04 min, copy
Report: 12 h 14 min
